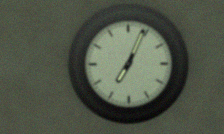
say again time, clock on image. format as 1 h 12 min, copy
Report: 7 h 04 min
